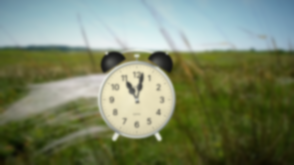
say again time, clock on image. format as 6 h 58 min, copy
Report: 11 h 02 min
